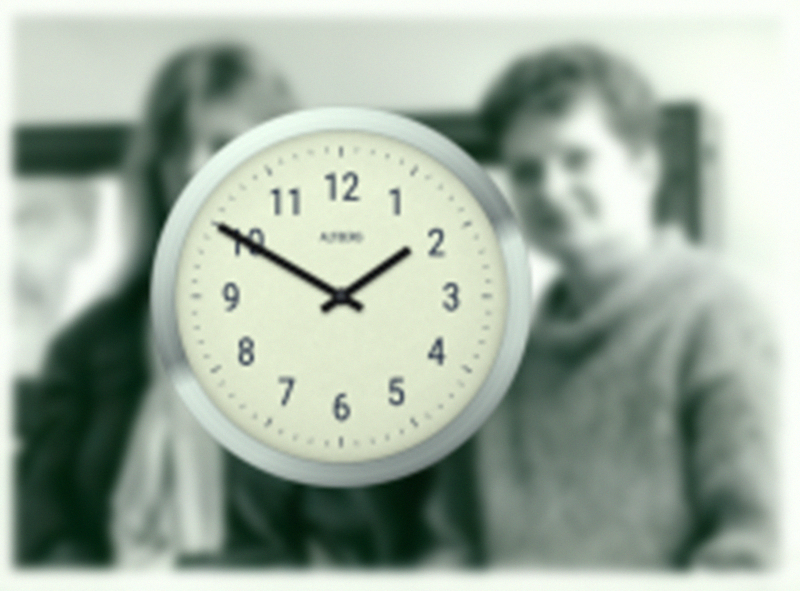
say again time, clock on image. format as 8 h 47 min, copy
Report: 1 h 50 min
